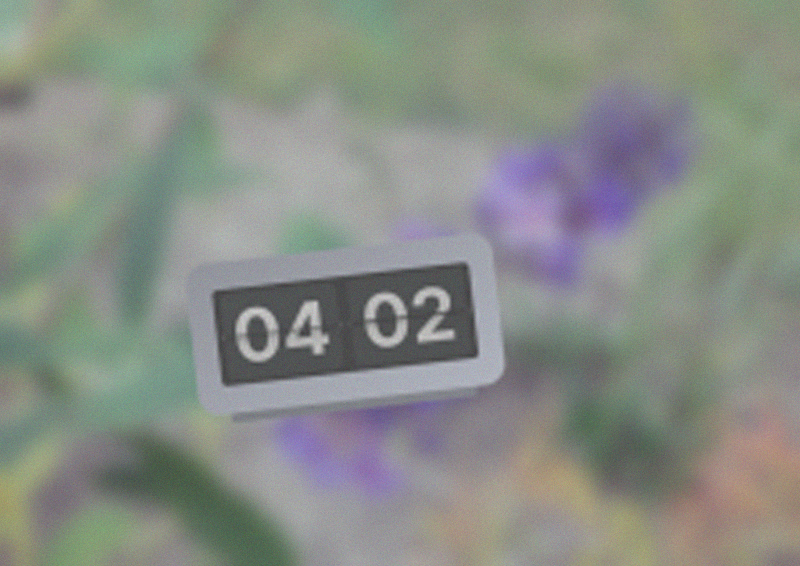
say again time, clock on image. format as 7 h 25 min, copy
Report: 4 h 02 min
